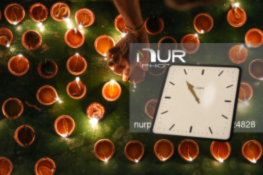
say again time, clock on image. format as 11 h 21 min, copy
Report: 10 h 54 min
